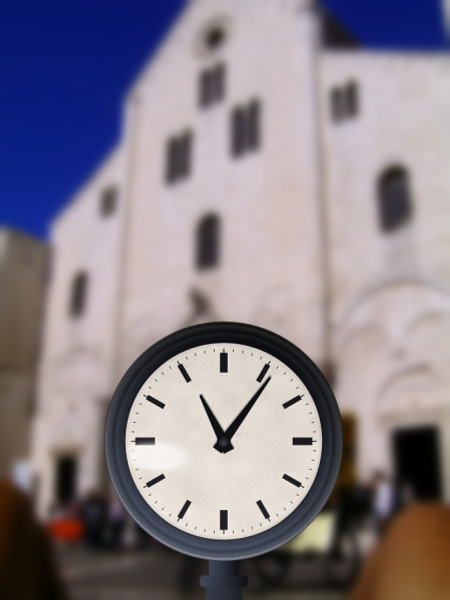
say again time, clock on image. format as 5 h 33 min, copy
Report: 11 h 06 min
